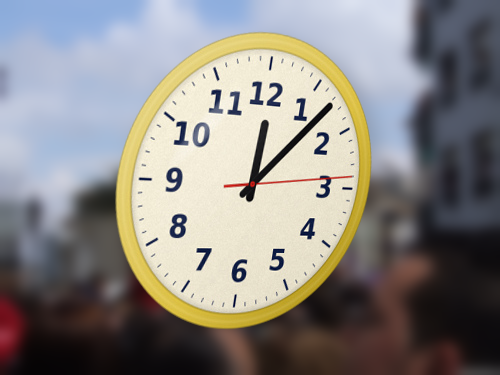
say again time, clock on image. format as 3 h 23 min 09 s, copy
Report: 12 h 07 min 14 s
